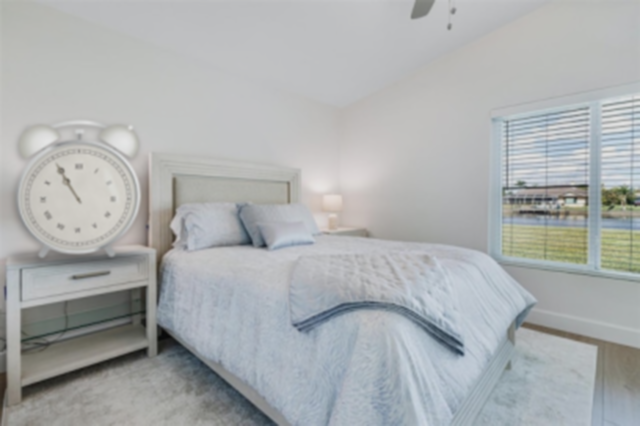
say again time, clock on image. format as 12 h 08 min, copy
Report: 10 h 55 min
